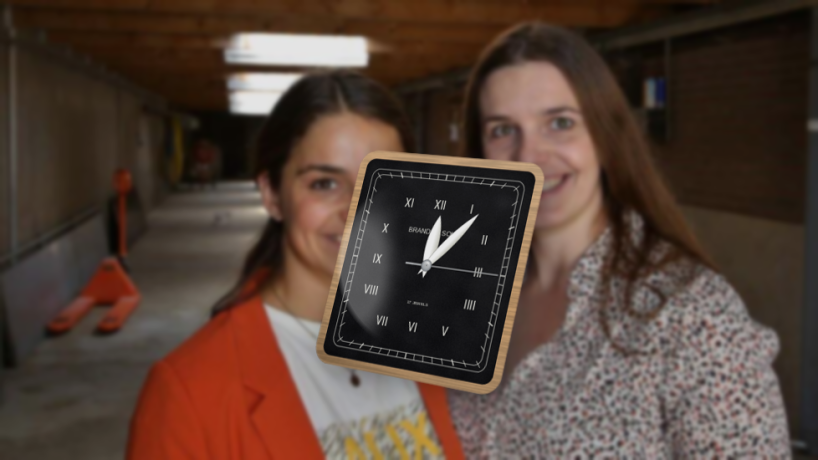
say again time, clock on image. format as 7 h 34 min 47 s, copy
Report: 12 h 06 min 15 s
